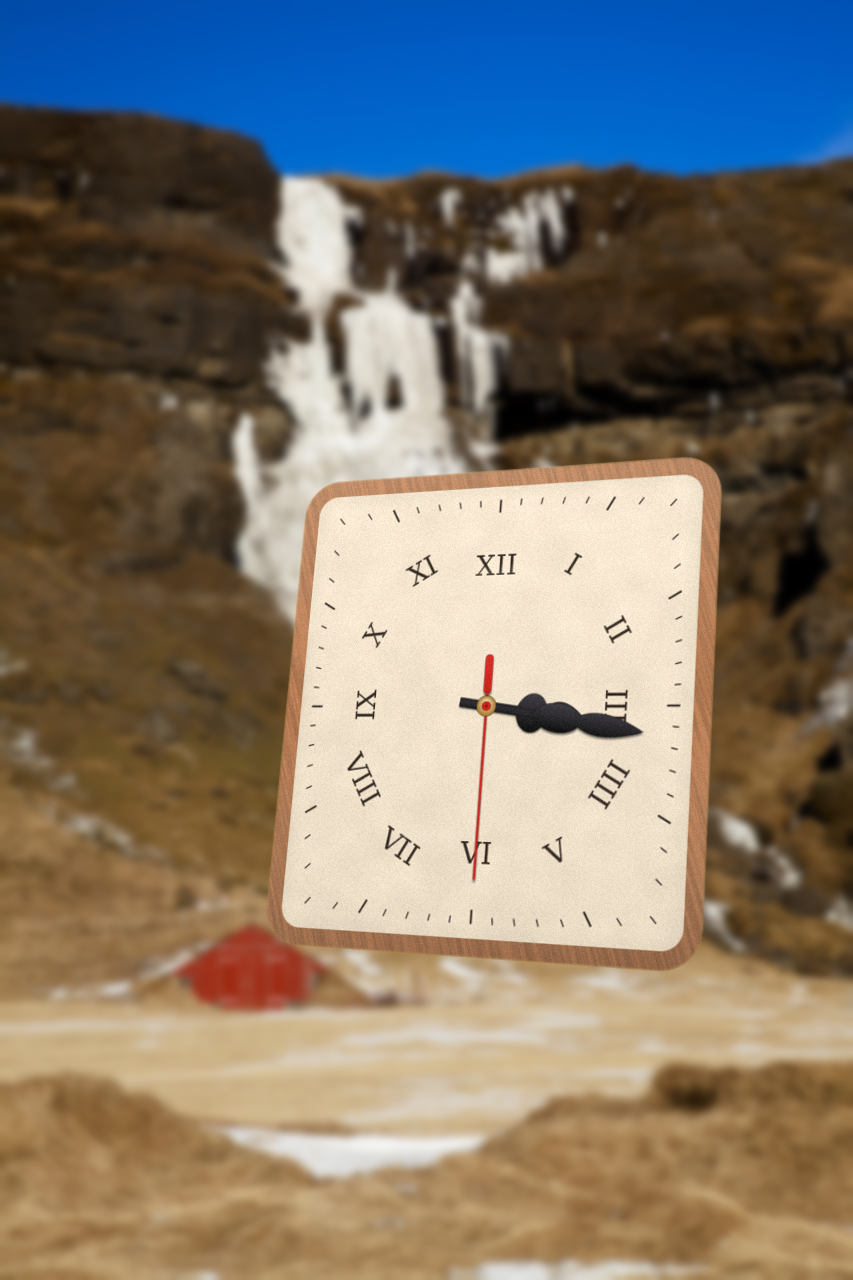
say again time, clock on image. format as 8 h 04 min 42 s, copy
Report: 3 h 16 min 30 s
